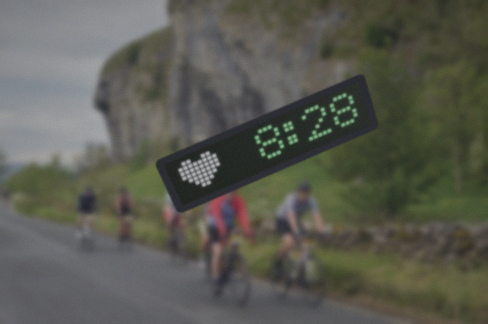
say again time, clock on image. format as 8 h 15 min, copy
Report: 8 h 28 min
